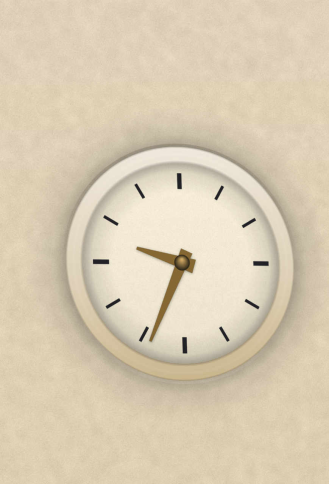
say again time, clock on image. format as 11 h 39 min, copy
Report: 9 h 34 min
